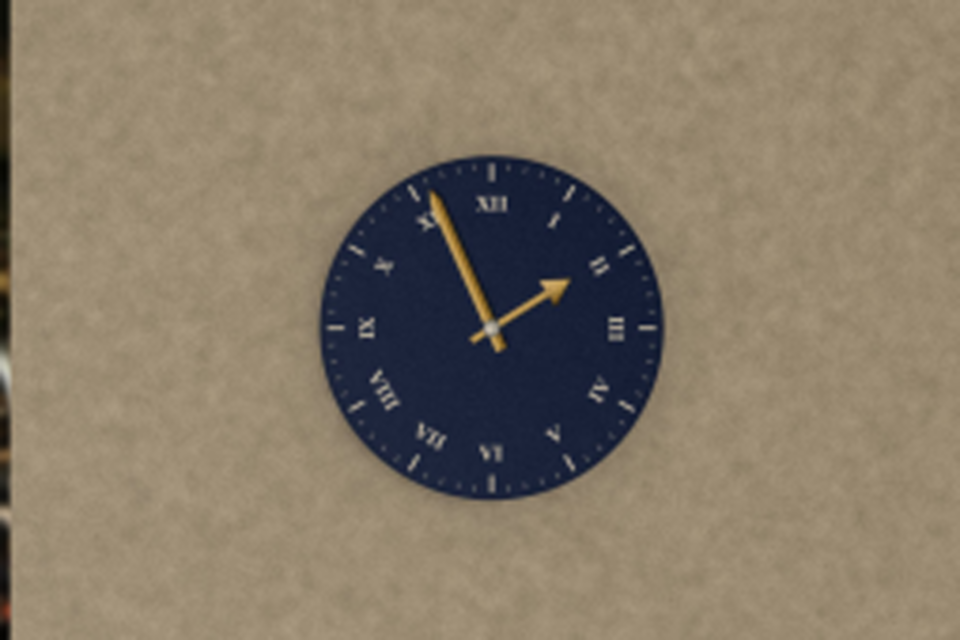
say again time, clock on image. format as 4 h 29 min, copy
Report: 1 h 56 min
